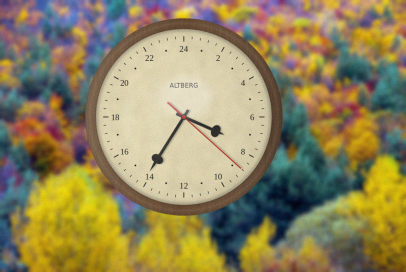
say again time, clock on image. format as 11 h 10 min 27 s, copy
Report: 7 h 35 min 22 s
